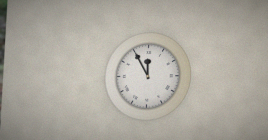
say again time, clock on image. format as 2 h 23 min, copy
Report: 11 h 55 min
